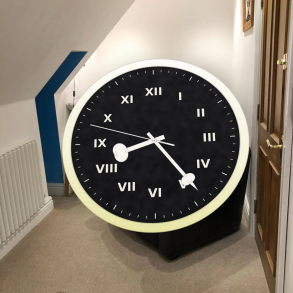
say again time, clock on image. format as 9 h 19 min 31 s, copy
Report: 8 h 23 min 48 s
